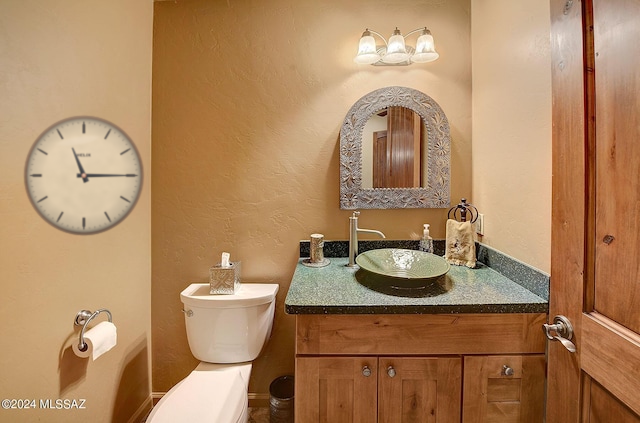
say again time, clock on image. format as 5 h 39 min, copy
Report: 11 h 15 min
